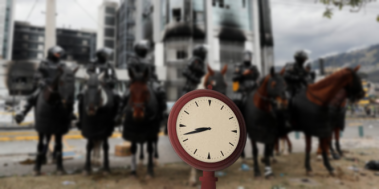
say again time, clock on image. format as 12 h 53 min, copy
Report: 8 h 42 min
